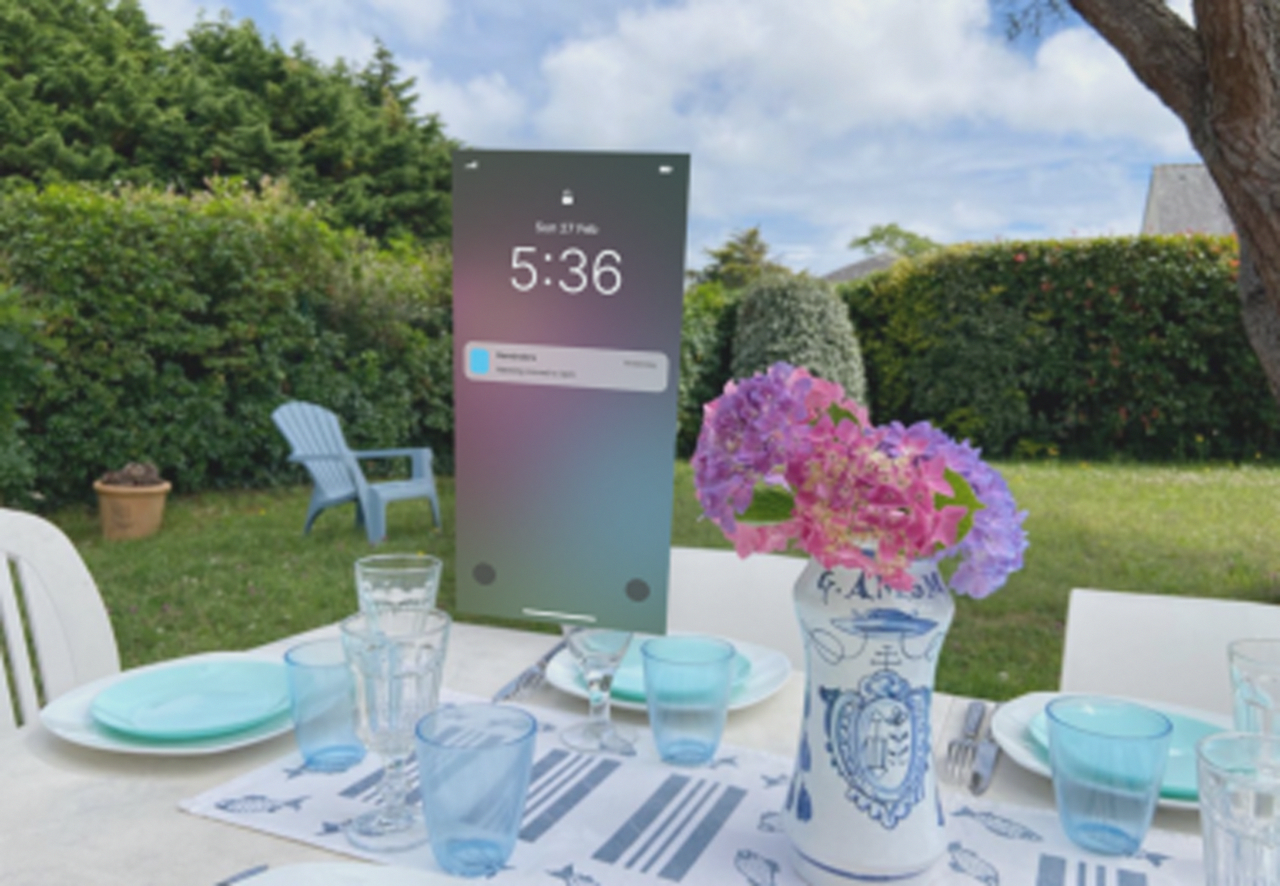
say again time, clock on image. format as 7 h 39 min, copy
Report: 5 h 36 min
